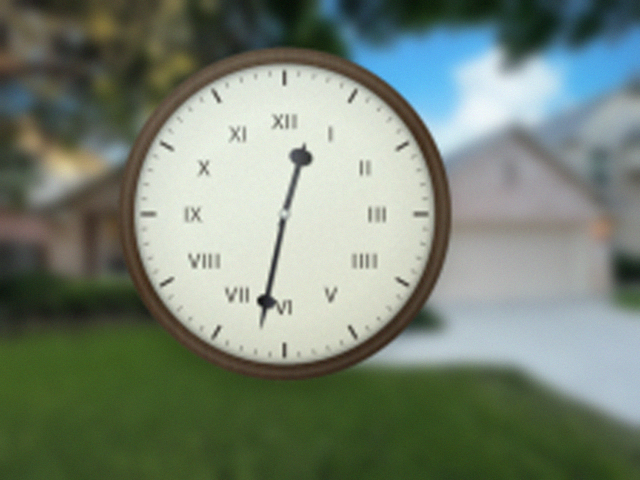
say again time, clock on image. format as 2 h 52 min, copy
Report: 12 h 32 min
